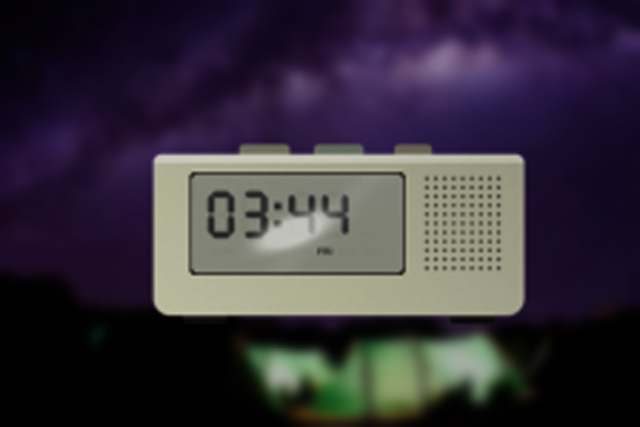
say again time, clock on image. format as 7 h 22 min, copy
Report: 3 h 44 min
